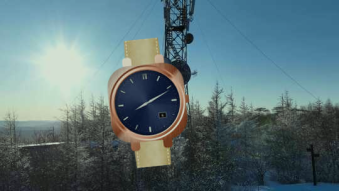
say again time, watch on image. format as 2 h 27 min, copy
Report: 8 h 11 min
